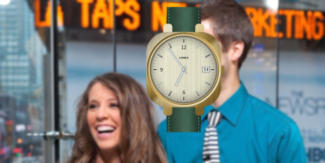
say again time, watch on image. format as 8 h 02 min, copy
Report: 6 h 54 min
